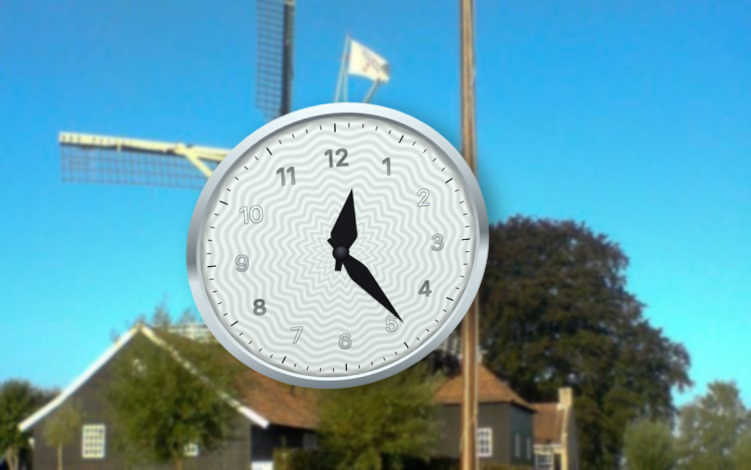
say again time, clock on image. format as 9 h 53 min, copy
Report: 12 h 24 min
